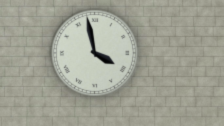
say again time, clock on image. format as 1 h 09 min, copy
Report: 3 h 58 min
